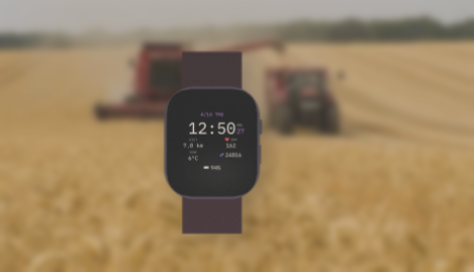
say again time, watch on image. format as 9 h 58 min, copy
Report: 12 h 50 min
